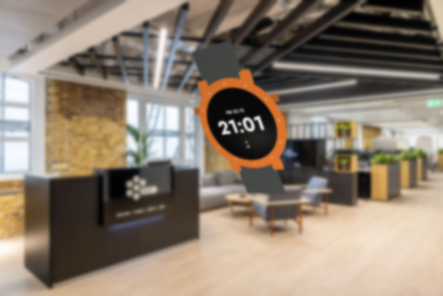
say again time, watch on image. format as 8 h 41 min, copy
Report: 21 h 01 min
